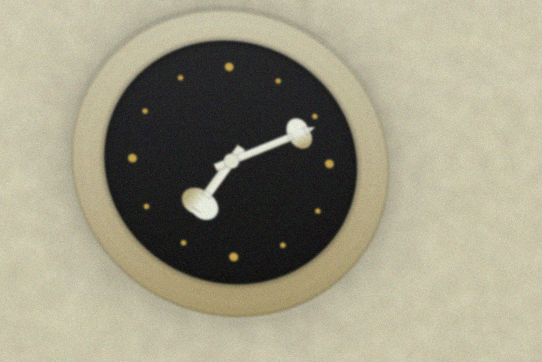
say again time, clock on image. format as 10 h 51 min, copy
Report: 7 h 11 min
